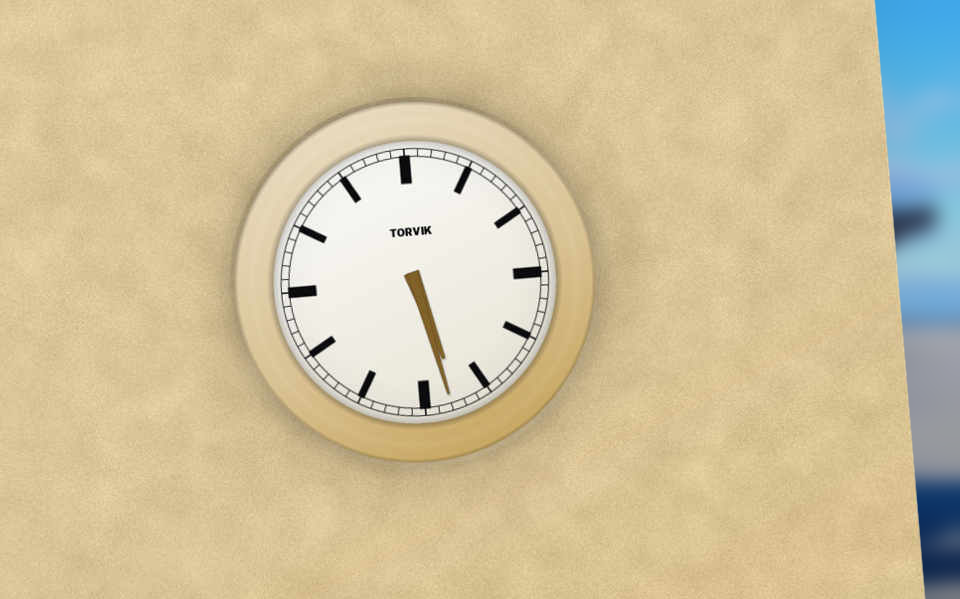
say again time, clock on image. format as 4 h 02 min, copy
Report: 5 h 28 min
